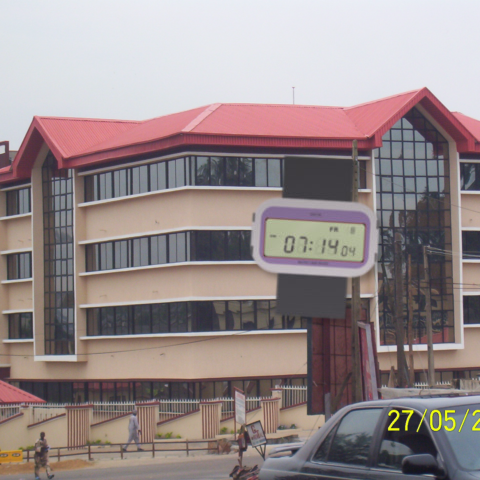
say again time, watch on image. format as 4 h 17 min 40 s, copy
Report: 7 h 14 min 04 s
